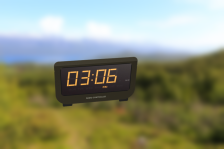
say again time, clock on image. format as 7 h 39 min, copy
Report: 3 h 06 min
